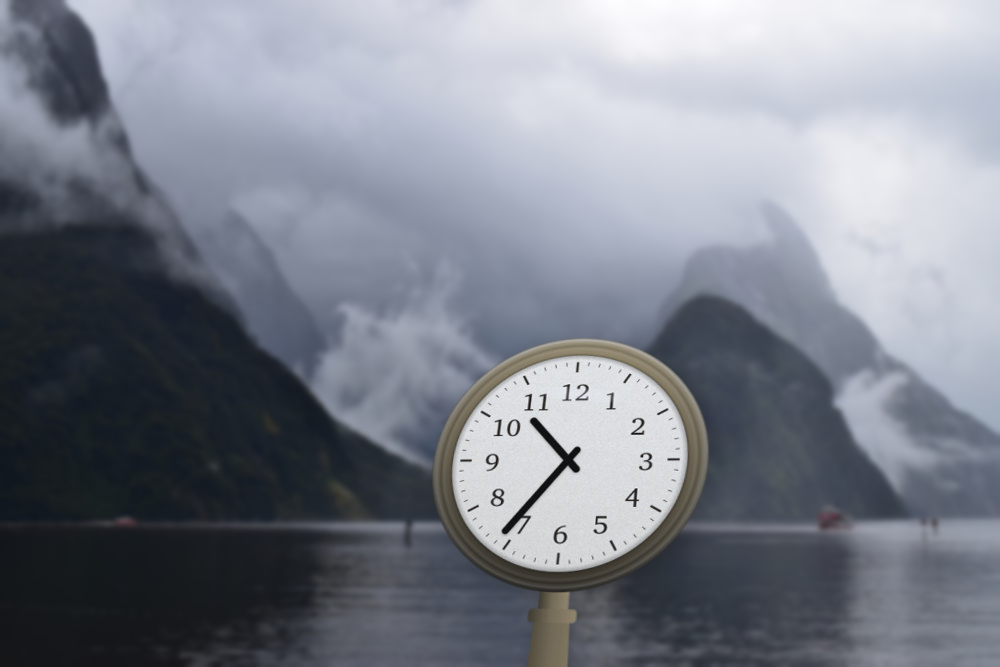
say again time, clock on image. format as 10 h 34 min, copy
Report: 10 h 36 min
